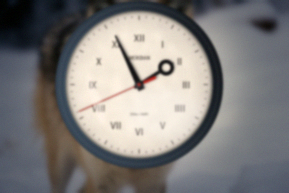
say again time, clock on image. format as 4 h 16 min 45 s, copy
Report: 1 h 55 min 41 s
